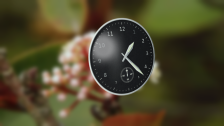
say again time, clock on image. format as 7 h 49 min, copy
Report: 1 h 23 min
